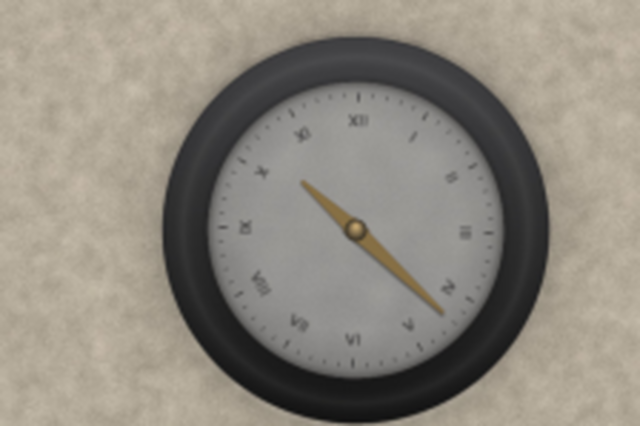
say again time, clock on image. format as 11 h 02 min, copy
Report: 10 h 22 min
